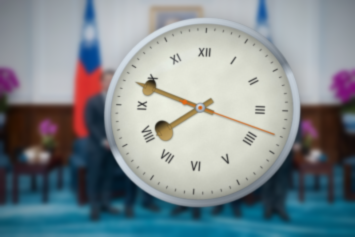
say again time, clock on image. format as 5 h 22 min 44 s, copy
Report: 7 h 48 min 18 s
